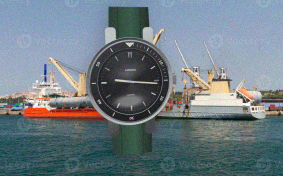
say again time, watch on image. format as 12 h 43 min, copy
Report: 9 h 16 min
